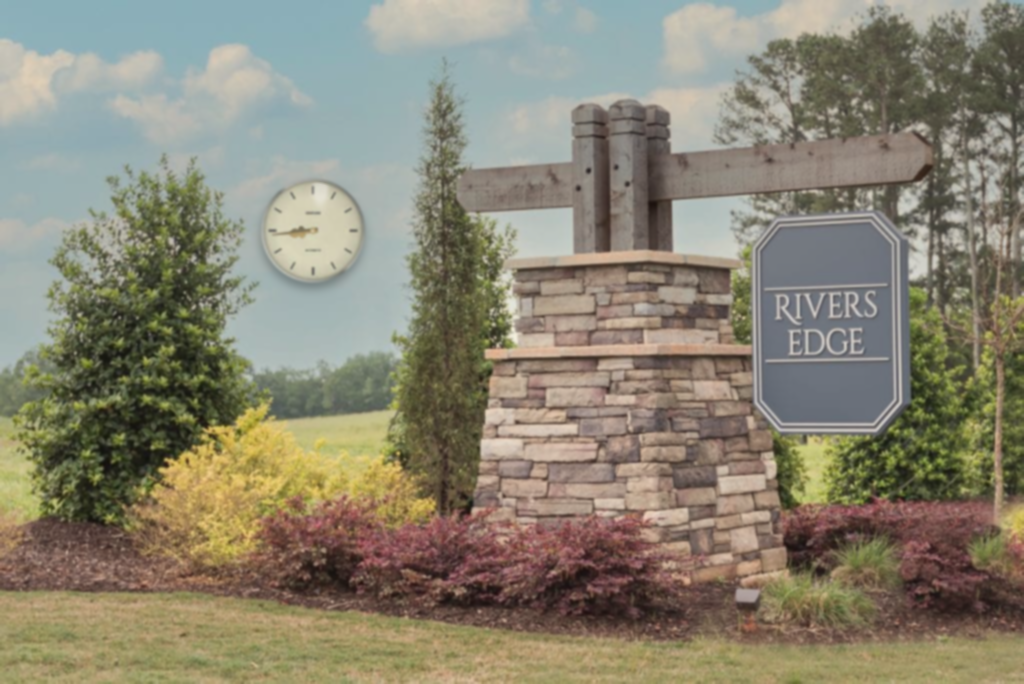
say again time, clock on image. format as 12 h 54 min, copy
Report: 8 h 44 min
